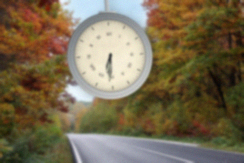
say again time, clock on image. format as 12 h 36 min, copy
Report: 6 h 31 min
